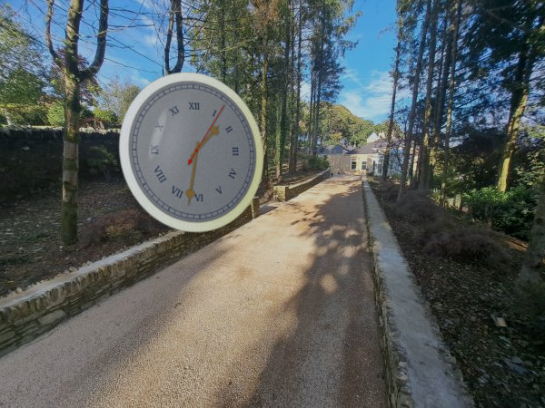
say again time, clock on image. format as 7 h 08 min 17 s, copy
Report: 1 h 32 min 06 s
